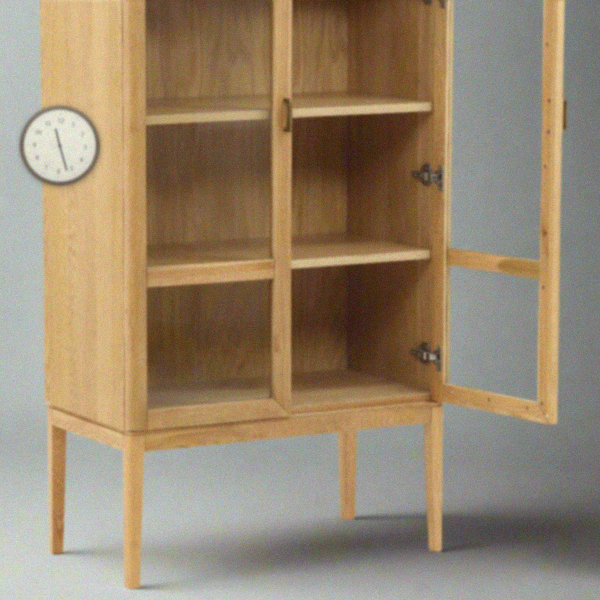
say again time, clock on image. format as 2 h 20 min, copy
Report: 11 h 27 min
